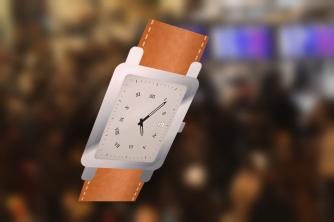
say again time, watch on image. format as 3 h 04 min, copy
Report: 5 h 06 min
